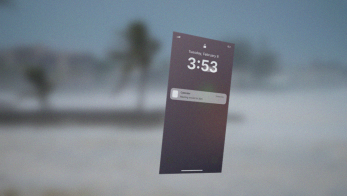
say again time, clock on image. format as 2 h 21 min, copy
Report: 3 h 53 min
